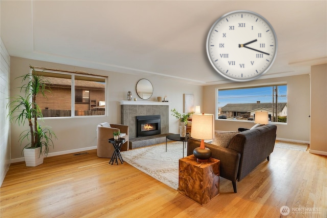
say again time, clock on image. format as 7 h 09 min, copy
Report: 2 h 18 min
